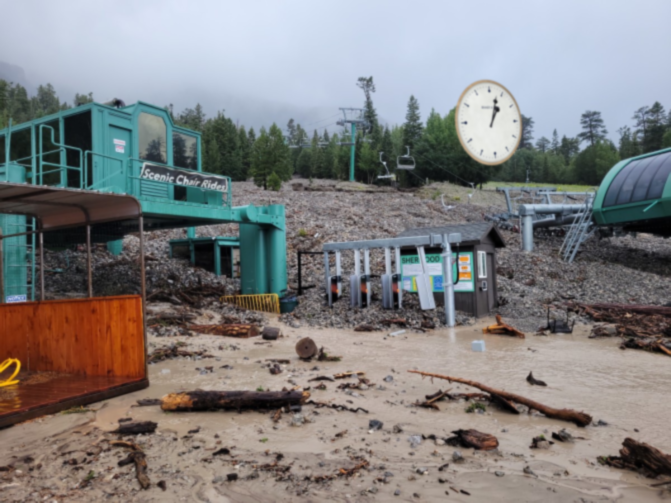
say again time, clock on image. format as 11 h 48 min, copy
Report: 1 h 03 min
